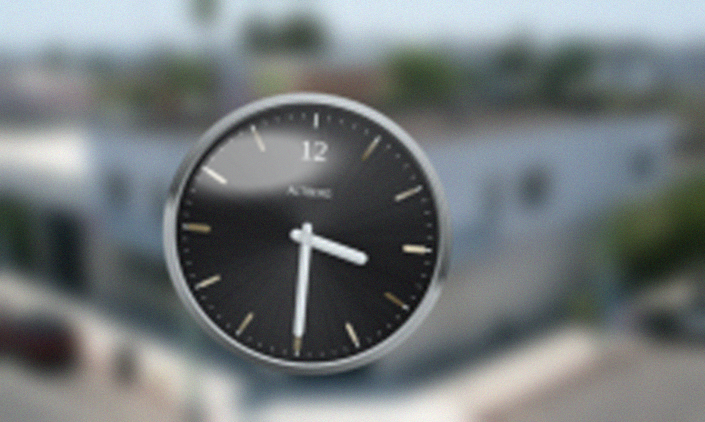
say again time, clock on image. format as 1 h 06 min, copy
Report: 3 h 30 min
